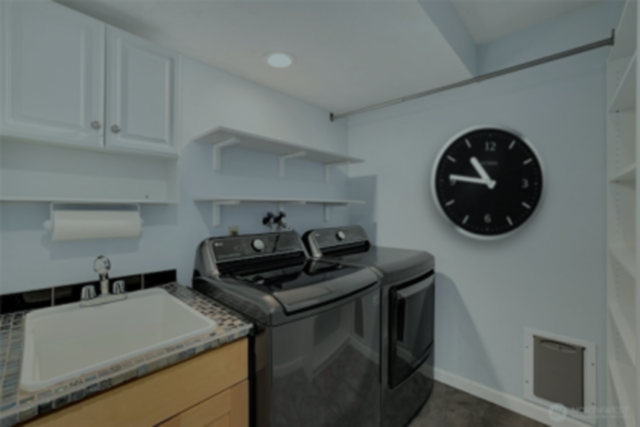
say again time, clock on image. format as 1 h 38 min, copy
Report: 10 h 46 min
